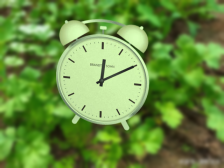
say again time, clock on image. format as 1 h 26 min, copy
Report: 12 h 10 min
